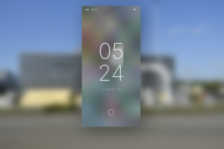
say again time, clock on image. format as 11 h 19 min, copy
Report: 5 h 24 min
